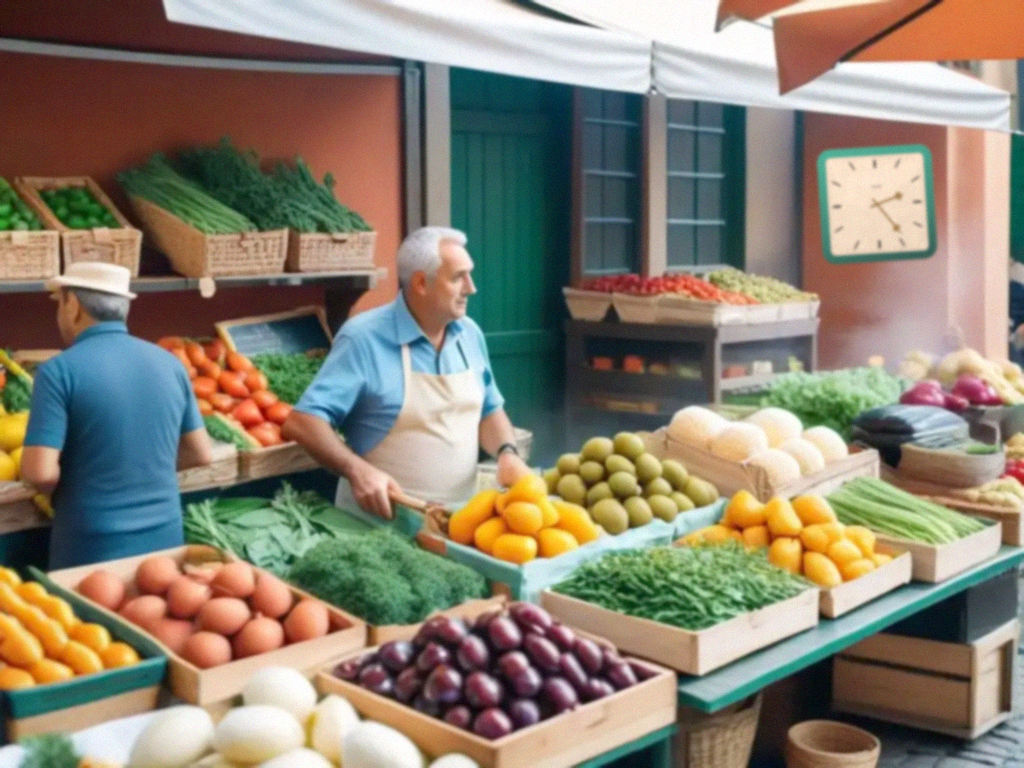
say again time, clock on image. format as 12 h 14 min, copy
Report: 2 h 24 min
